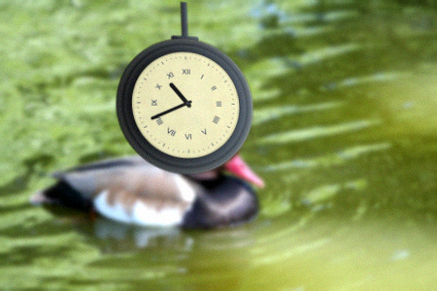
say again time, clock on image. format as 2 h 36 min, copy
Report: 10 h 41 min
